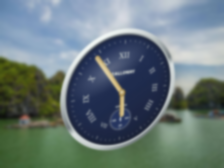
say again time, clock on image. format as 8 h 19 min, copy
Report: 5 h 54 min
